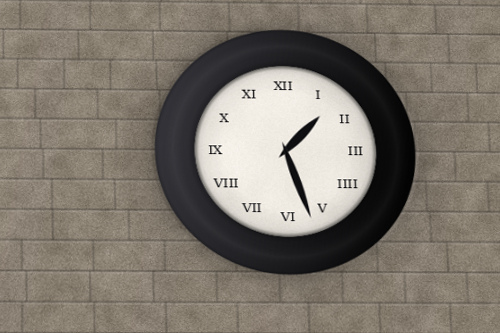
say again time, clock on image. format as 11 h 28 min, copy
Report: 1 h 27 min
